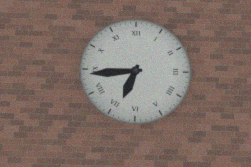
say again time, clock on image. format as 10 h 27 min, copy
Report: 6 h 44 min
